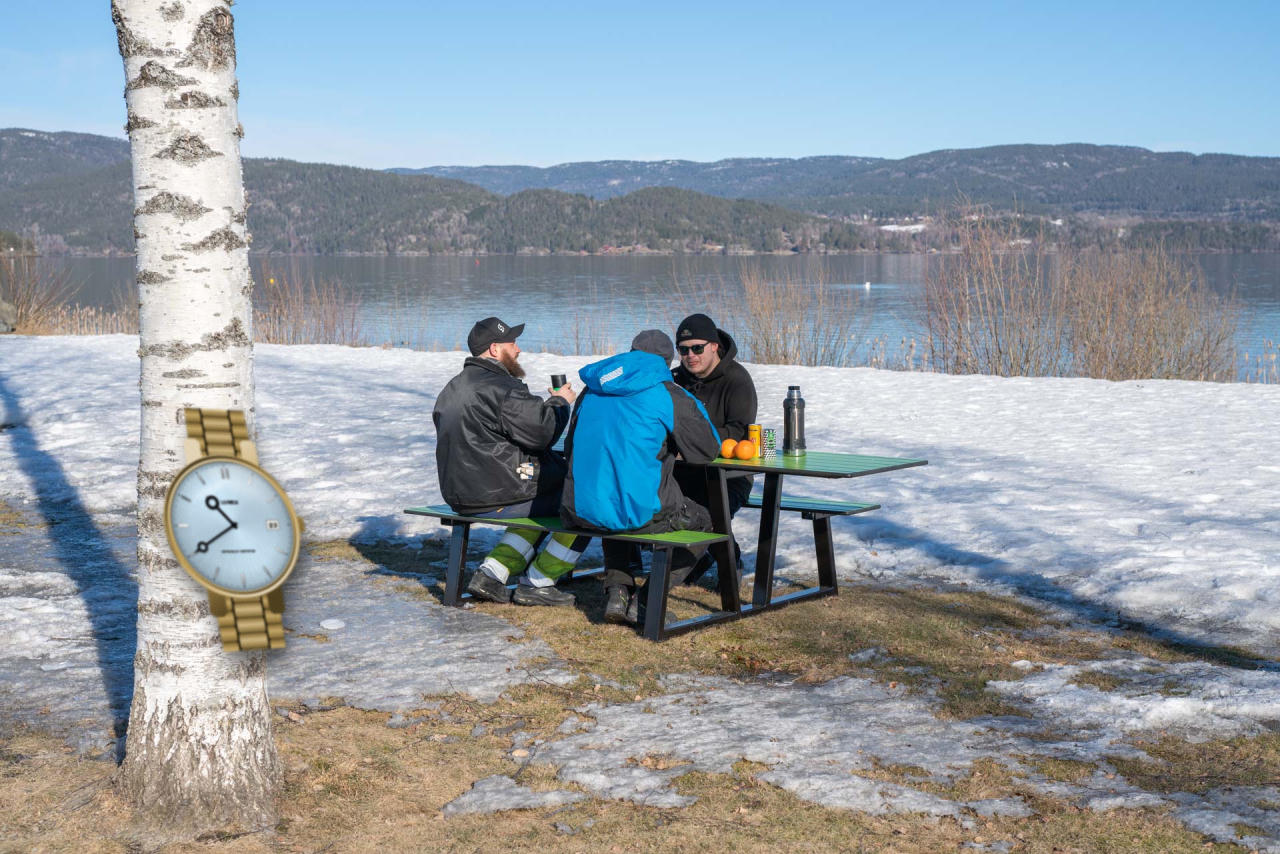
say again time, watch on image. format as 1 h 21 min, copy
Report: 10 h 40 min
